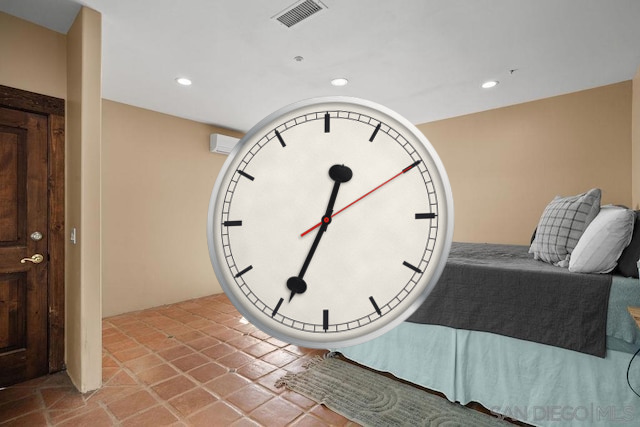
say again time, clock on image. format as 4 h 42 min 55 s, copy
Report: 12 h 34 min 10 s
